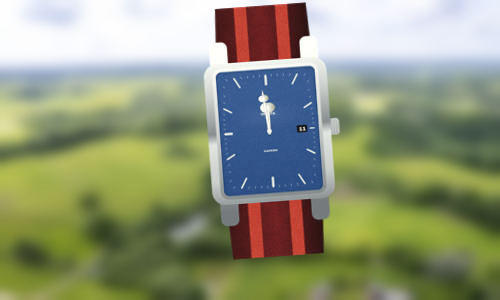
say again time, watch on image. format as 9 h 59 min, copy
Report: 11 h 59 min
